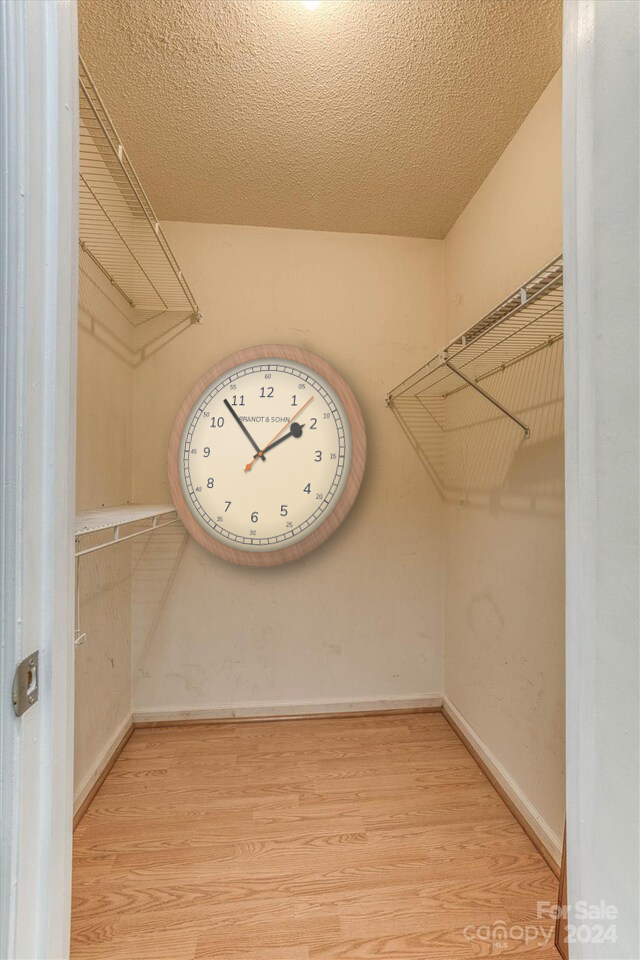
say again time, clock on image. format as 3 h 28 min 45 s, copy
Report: 1 h 53 min 07 s
